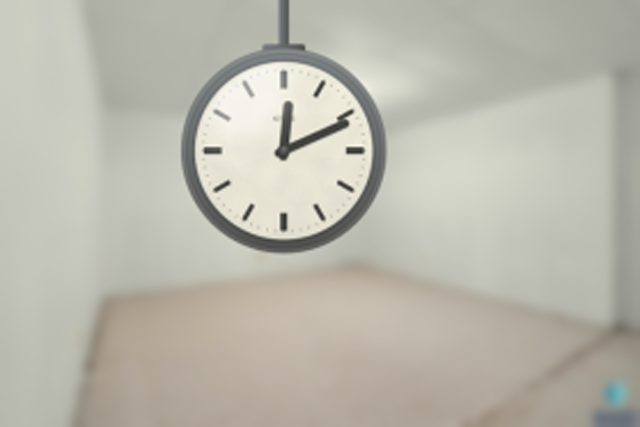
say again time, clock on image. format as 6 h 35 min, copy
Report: 12 h 11 min
